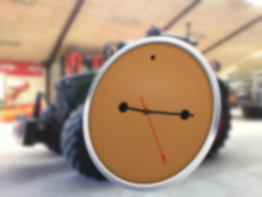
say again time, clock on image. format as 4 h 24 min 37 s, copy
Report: 9 h 15 min 25 s
